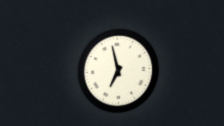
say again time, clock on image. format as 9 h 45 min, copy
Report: 6 h 58 min
